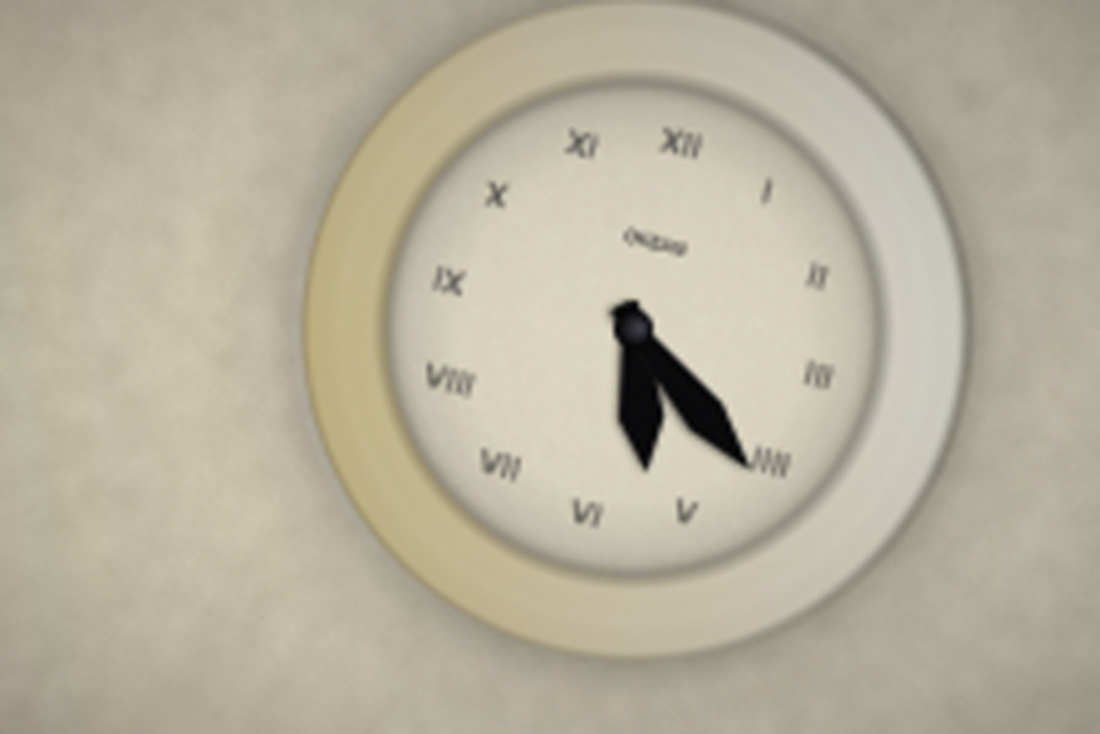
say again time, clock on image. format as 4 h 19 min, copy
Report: 5 h 21 min
